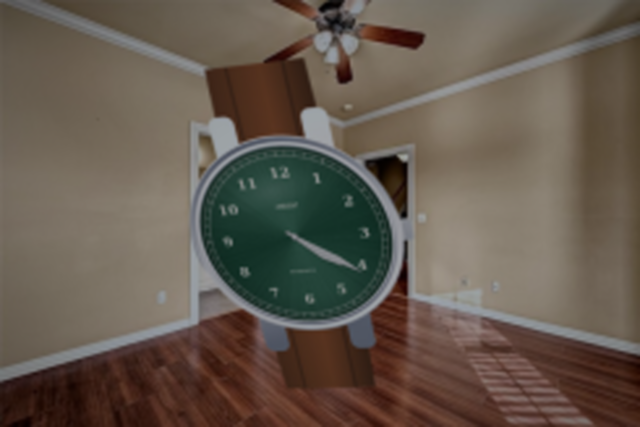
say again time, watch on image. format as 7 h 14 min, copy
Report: 4 h 21 min
